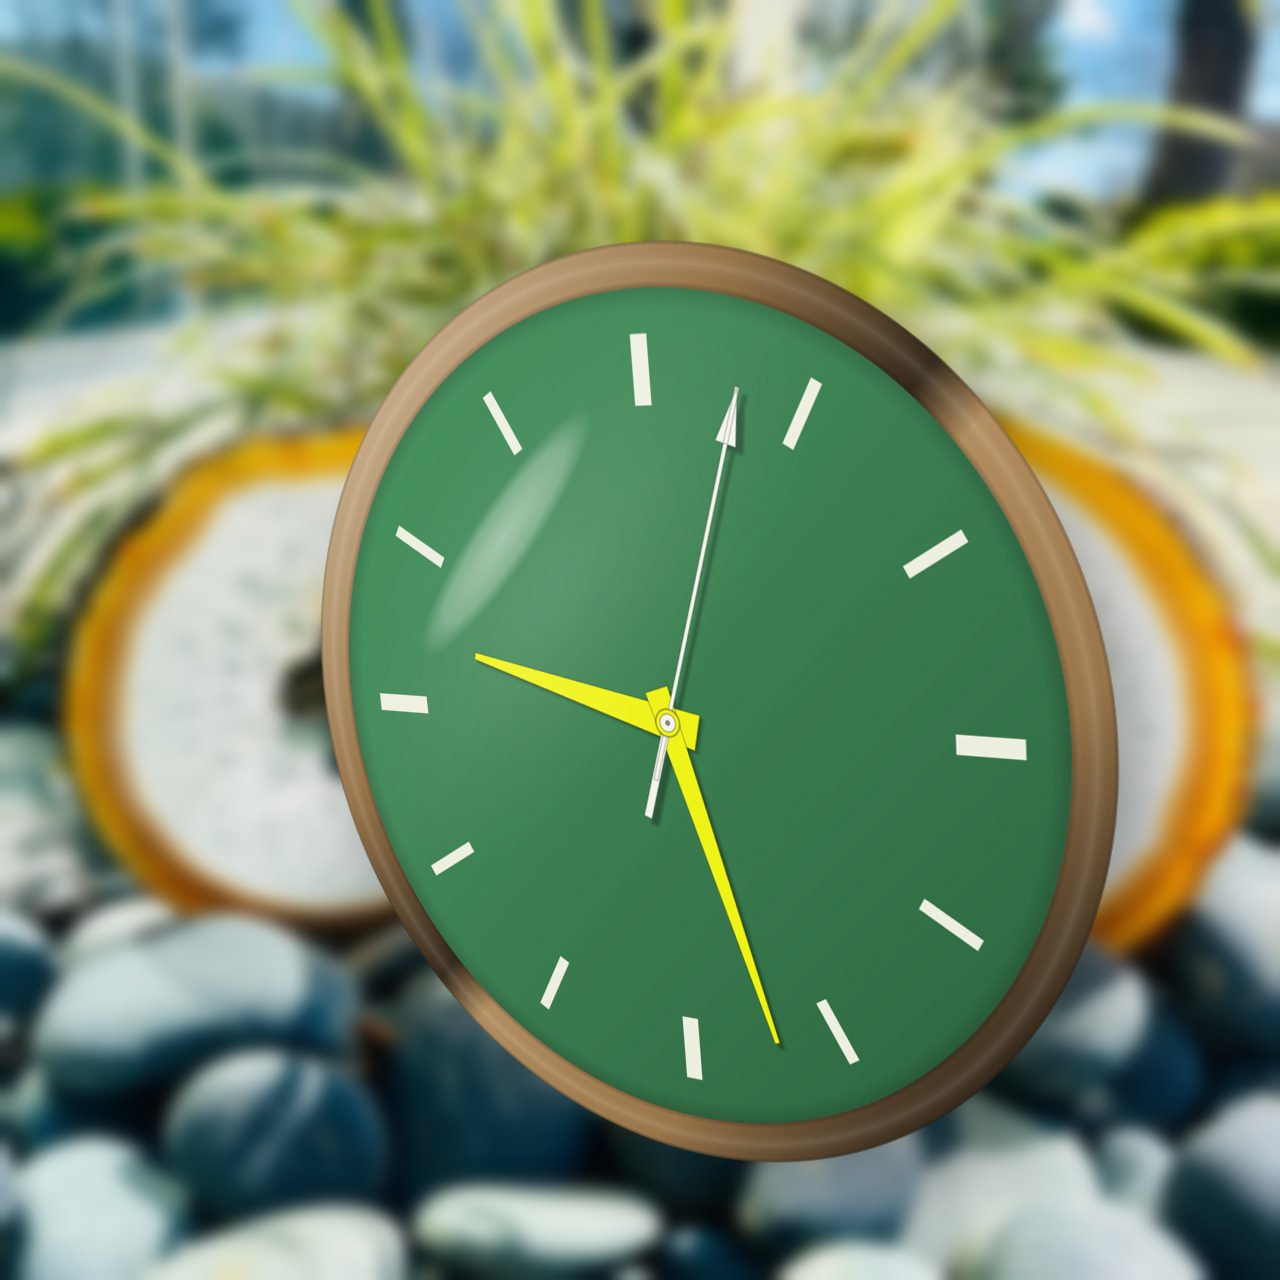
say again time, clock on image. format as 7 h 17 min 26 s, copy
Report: 9 h 27 min 03 s
